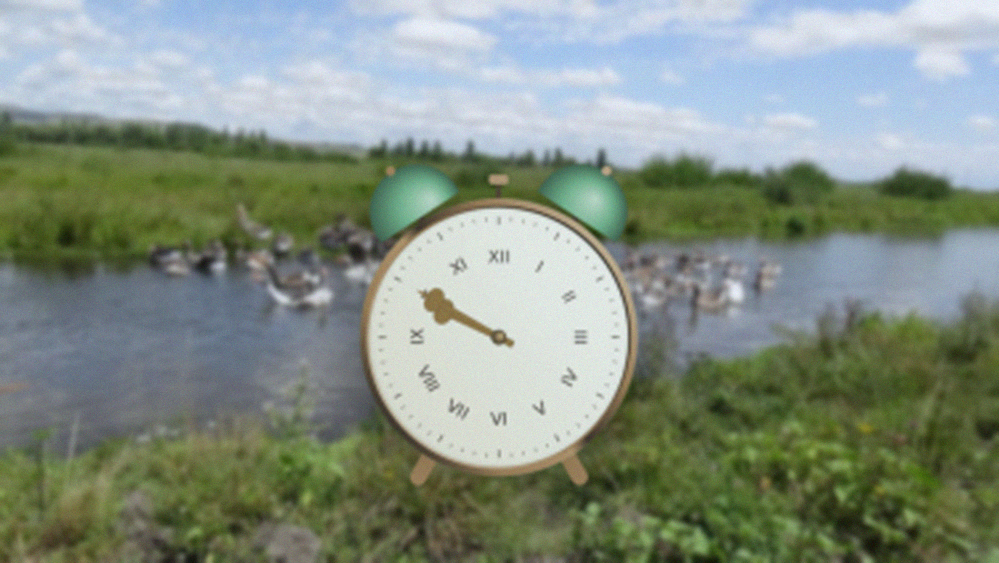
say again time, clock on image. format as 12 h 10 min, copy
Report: 9 h 50 min
